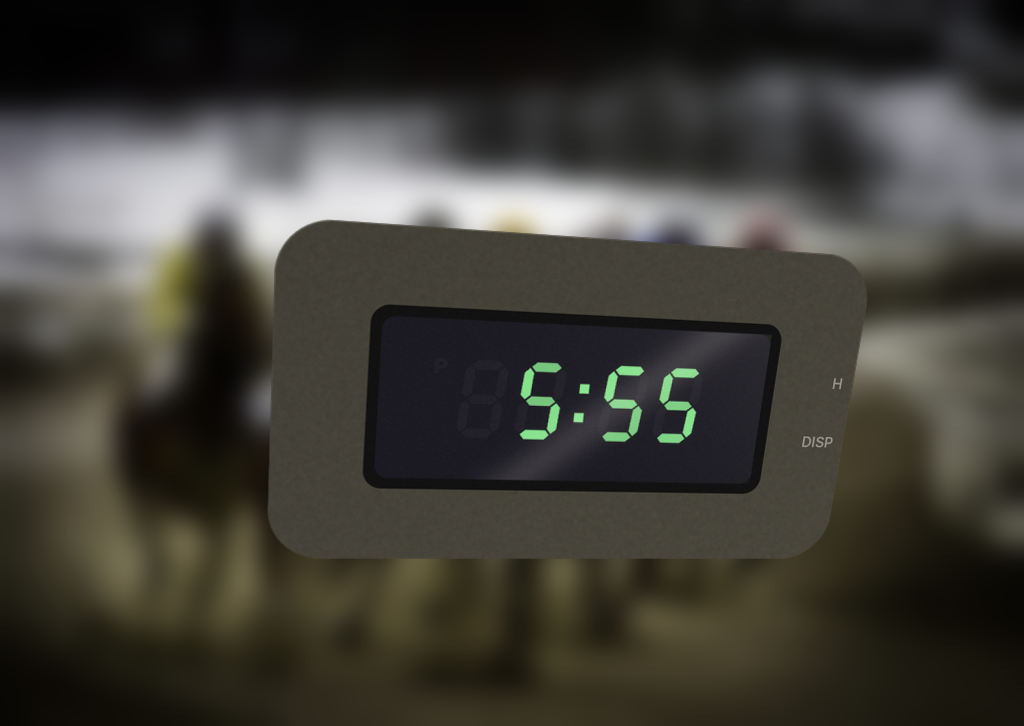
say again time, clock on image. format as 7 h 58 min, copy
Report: 5 h 55 min
